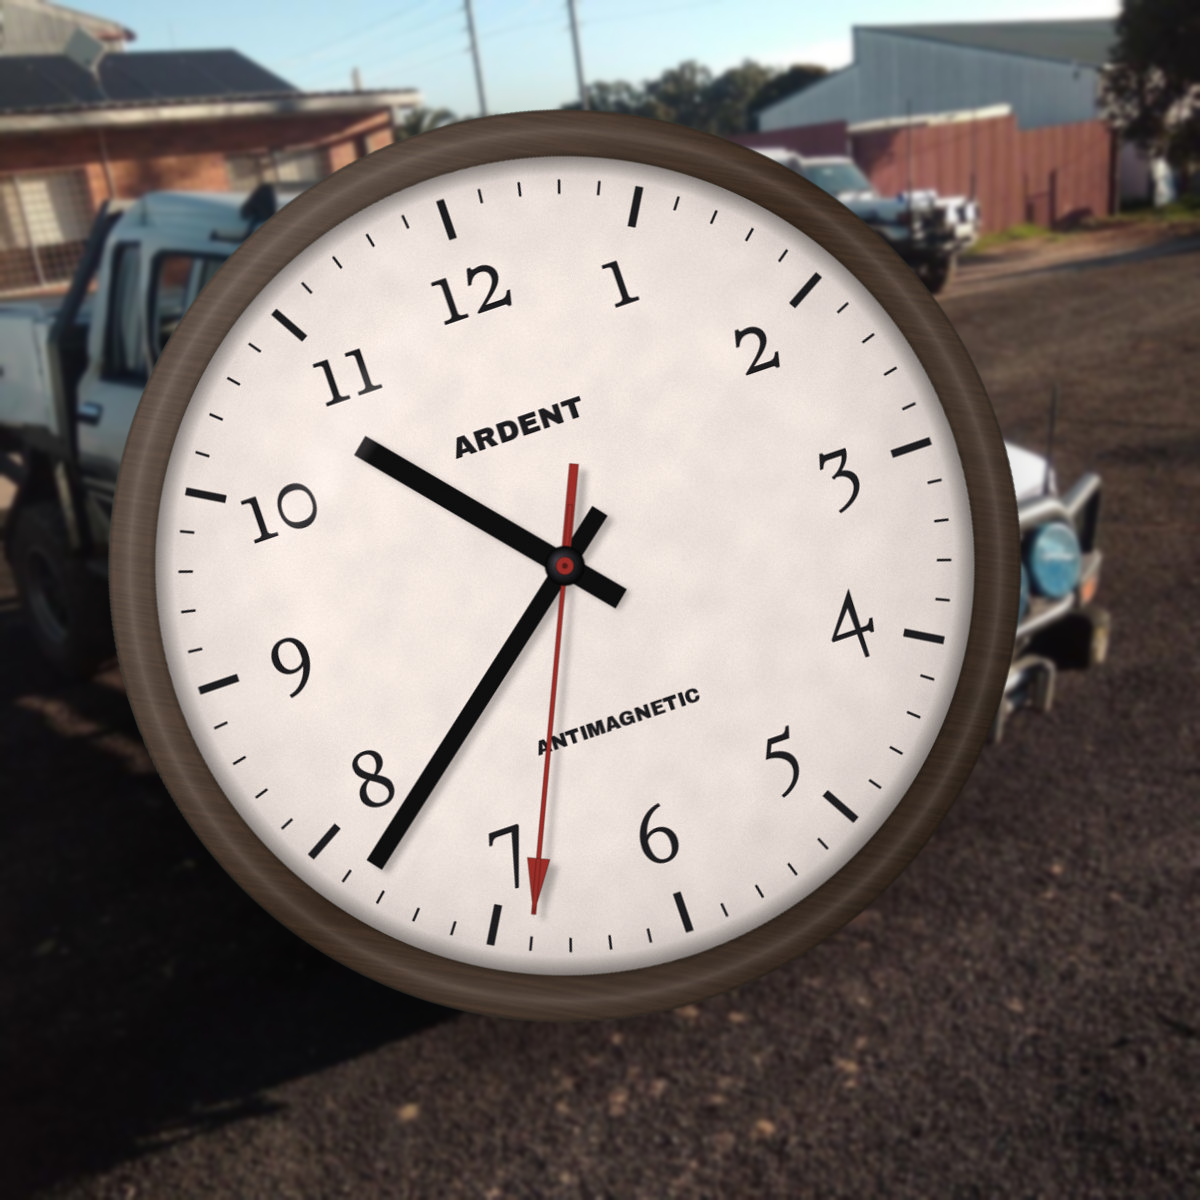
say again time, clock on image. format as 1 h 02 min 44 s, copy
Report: 10 h 38 min 34 s
